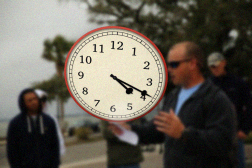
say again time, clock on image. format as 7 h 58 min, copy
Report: 4 h 19 min
